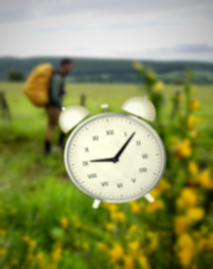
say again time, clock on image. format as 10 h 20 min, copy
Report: 9 h 07 min
